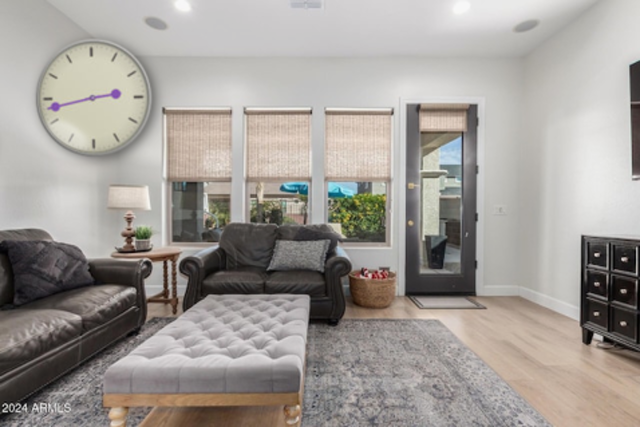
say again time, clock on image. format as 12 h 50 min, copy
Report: 2 h 43 min
